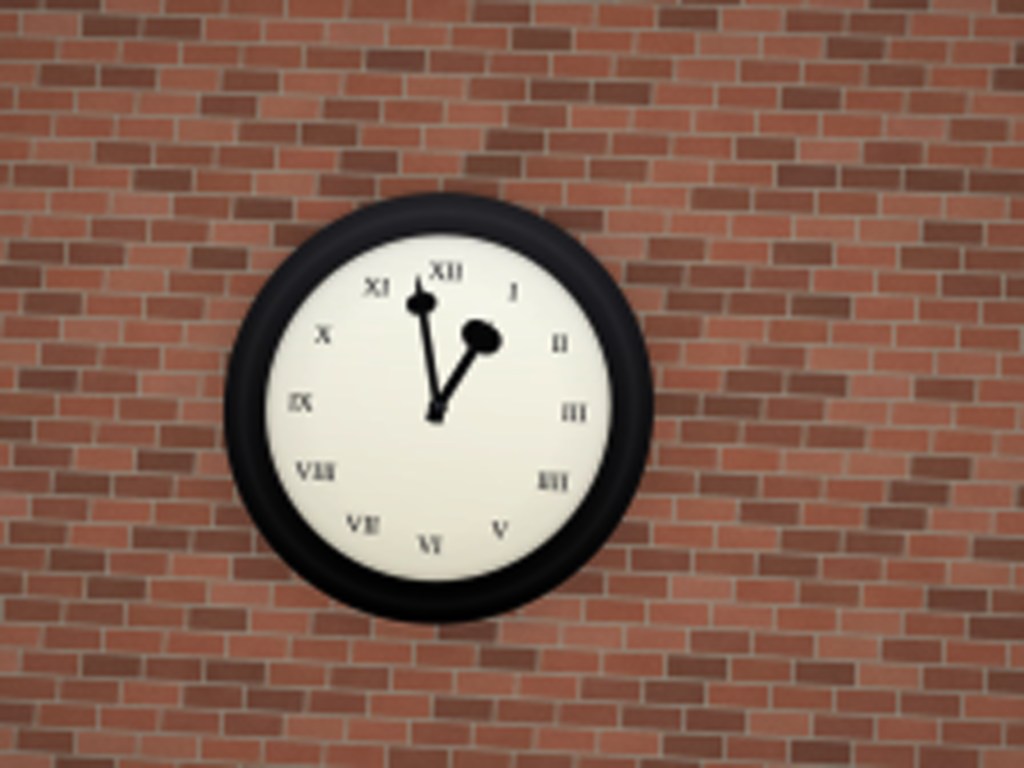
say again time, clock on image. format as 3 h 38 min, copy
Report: 12 h 58 min
